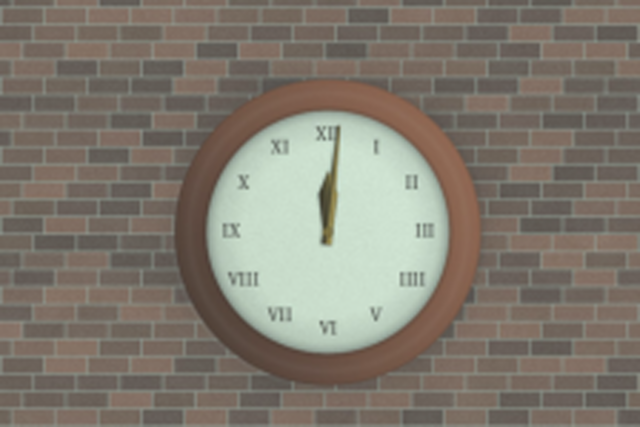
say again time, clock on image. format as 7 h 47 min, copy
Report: 12 h 01 min
